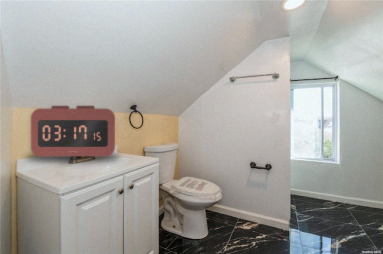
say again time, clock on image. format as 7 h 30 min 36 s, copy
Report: 3 h 17 min 15 s
